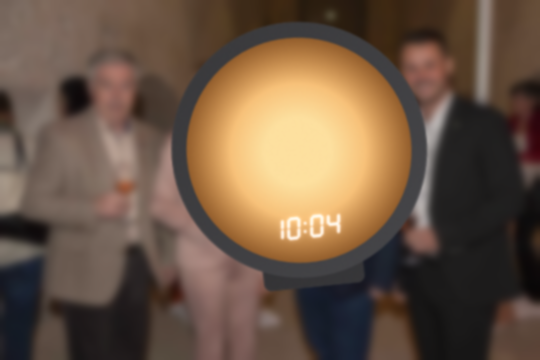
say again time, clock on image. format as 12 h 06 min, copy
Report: 10 h 04 min
